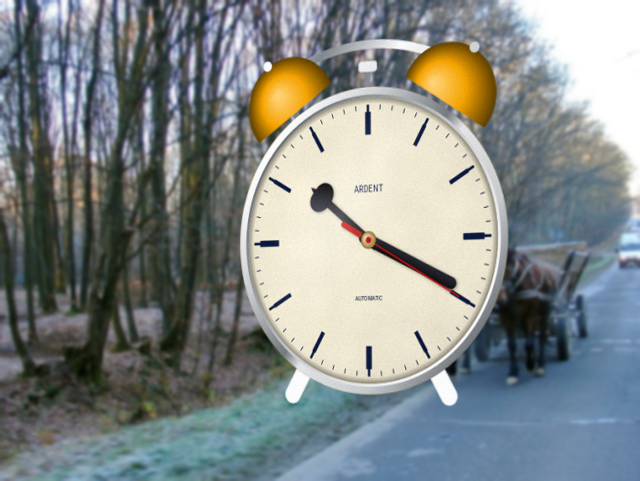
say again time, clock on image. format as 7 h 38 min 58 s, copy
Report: 10 h 19 min 20 s
